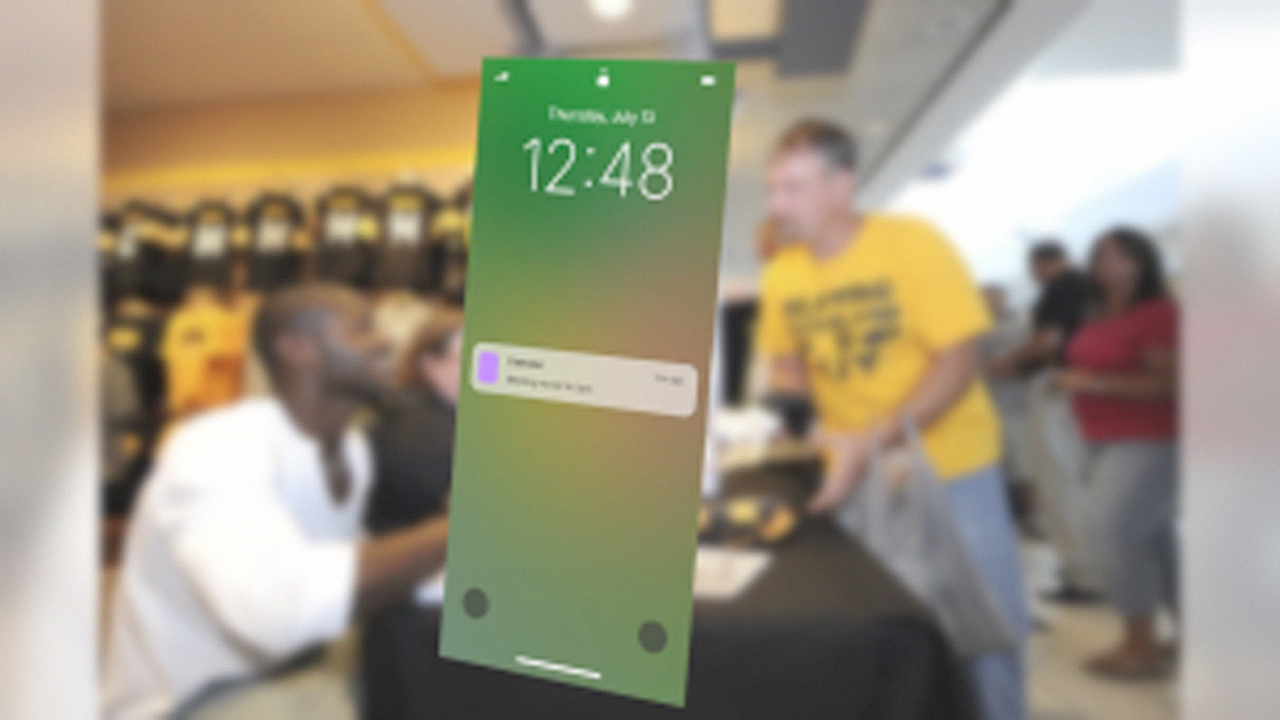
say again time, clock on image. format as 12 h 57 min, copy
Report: 12 h 48 min
